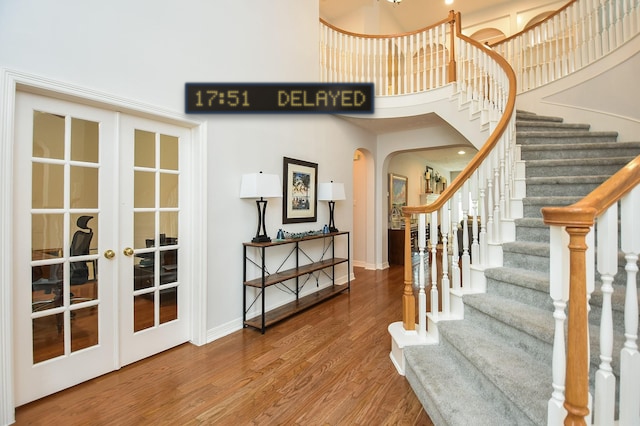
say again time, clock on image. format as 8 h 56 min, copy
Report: 17 h 51 min
